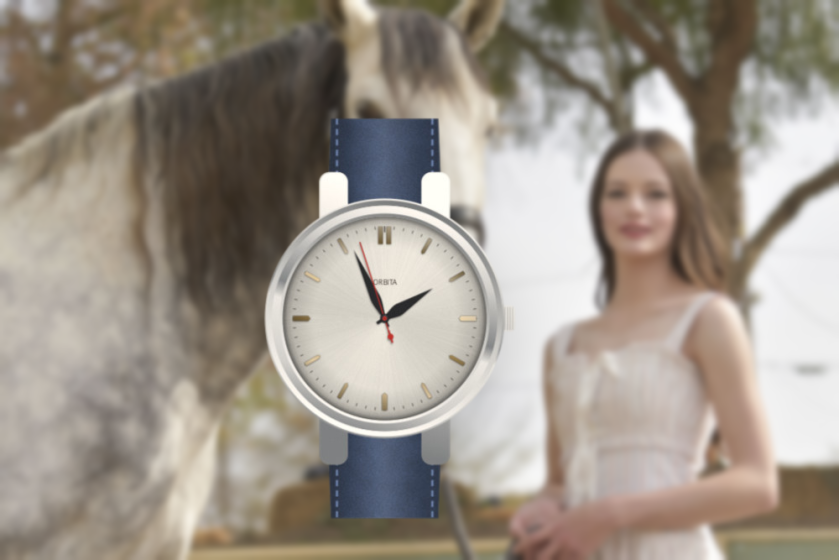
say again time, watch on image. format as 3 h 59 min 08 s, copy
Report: 1 h 55 min 57 s
